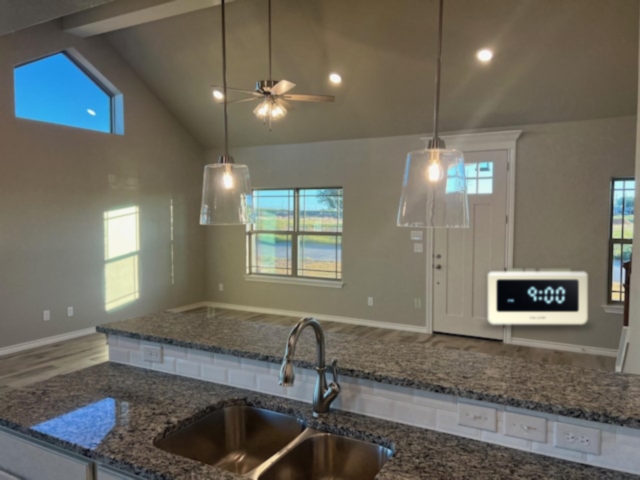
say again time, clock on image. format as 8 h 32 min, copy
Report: 9 h 00 min
